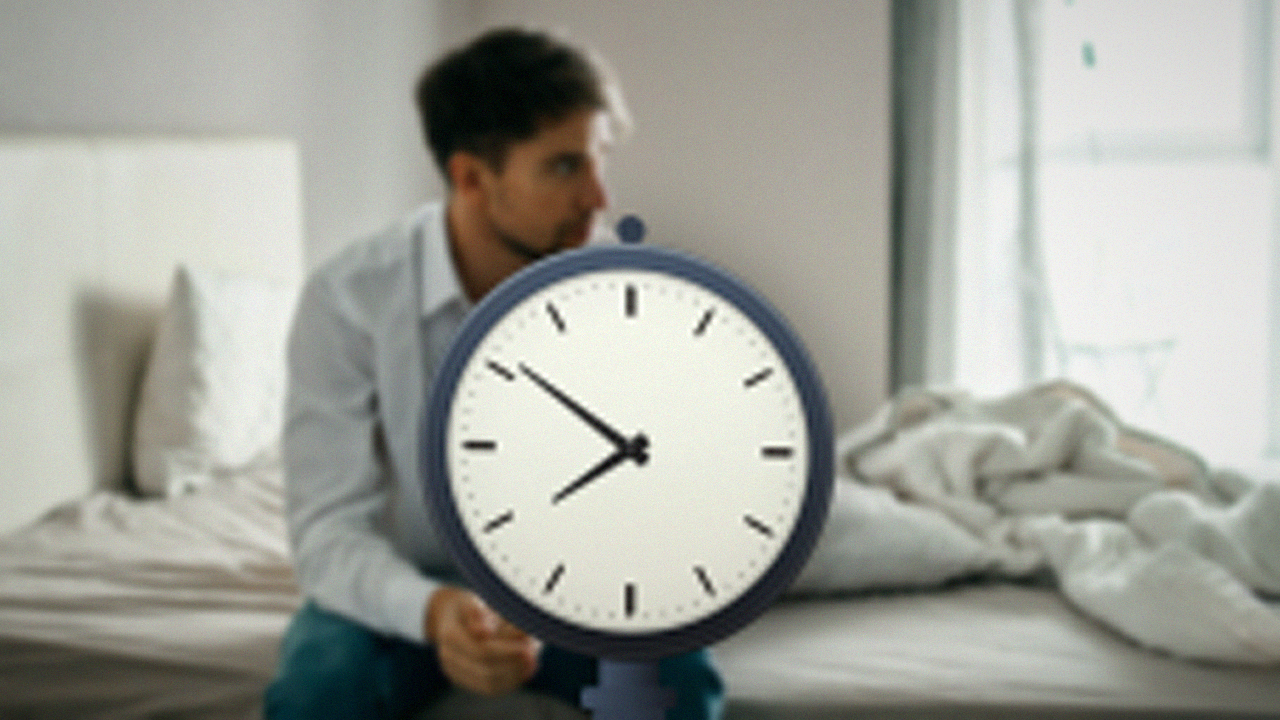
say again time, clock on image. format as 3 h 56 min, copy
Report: 7 h 51 min
